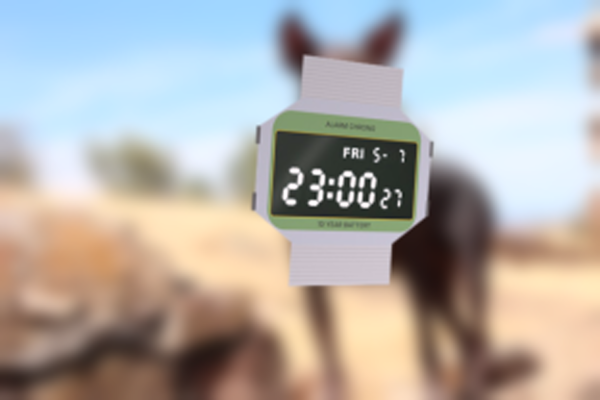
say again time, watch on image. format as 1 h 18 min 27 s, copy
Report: 23 h 00 min 27 s
